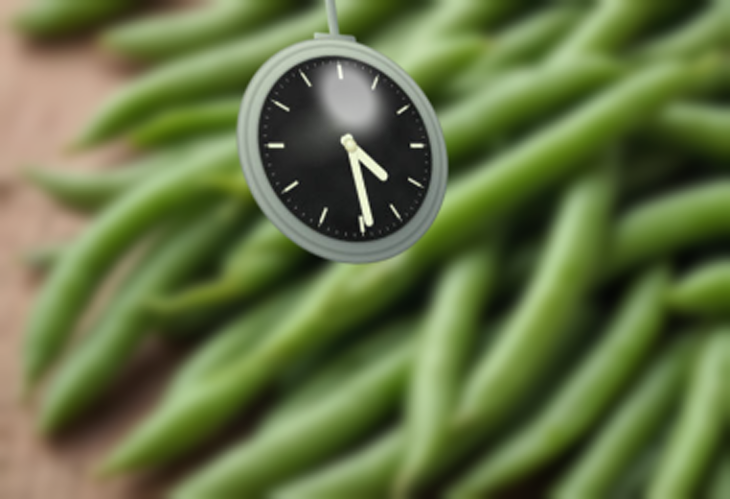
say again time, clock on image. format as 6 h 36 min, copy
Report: 4 h 29 min
